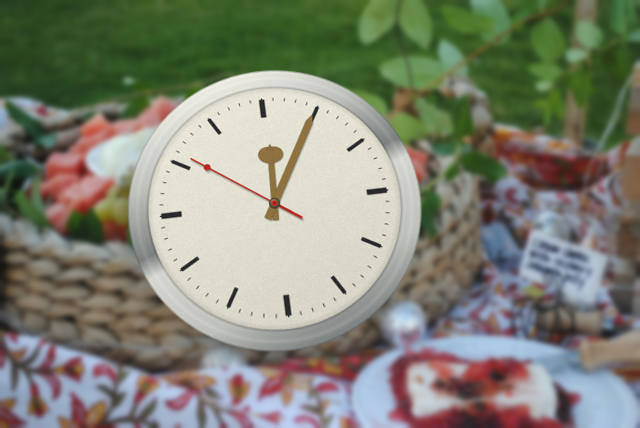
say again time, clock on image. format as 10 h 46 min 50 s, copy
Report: 12 h 04 min 51 s
